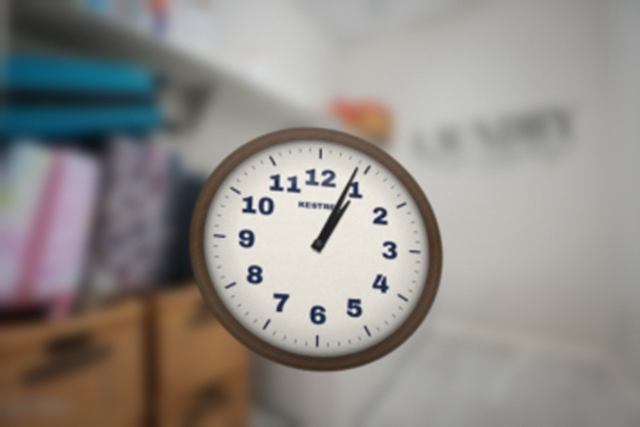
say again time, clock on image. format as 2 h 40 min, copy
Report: 1 h 04 min
